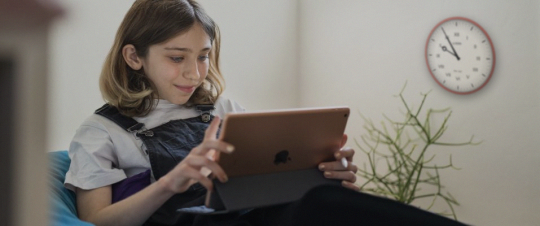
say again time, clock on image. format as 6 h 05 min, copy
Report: 9 h 55 min
